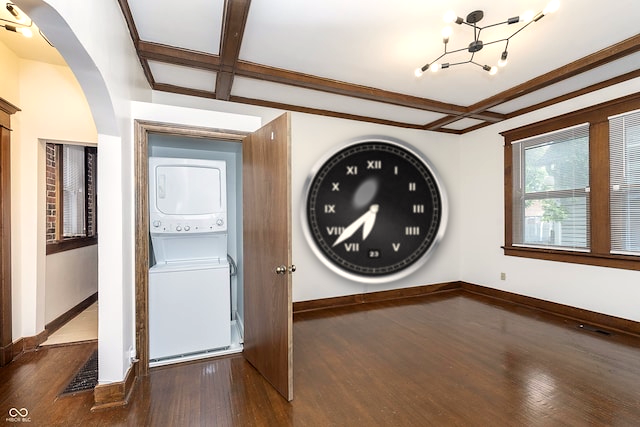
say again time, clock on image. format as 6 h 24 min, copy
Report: 6 h 38 min
